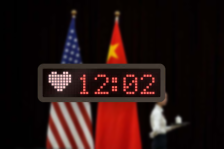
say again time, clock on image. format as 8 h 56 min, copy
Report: 12 h 02 min
